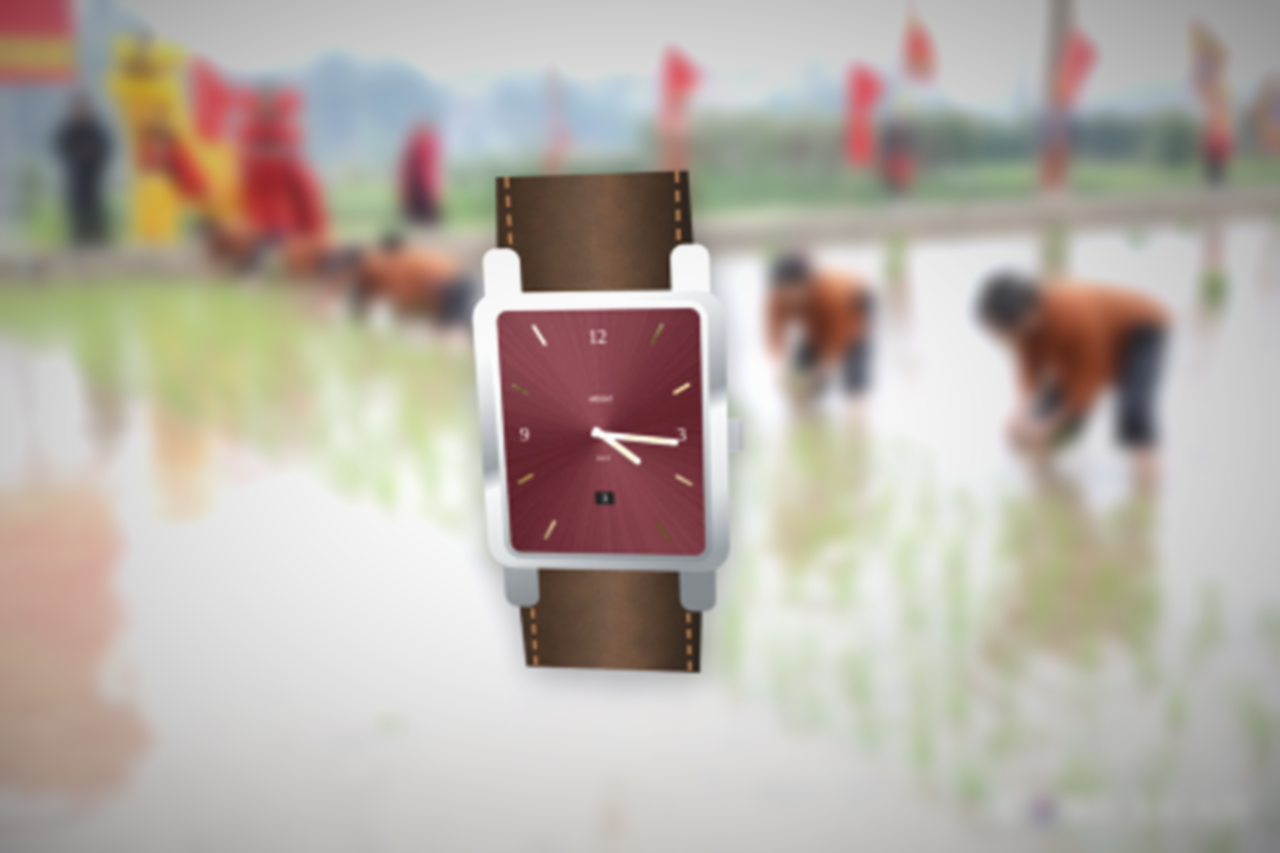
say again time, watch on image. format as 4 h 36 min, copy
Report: 4 h 16 min
